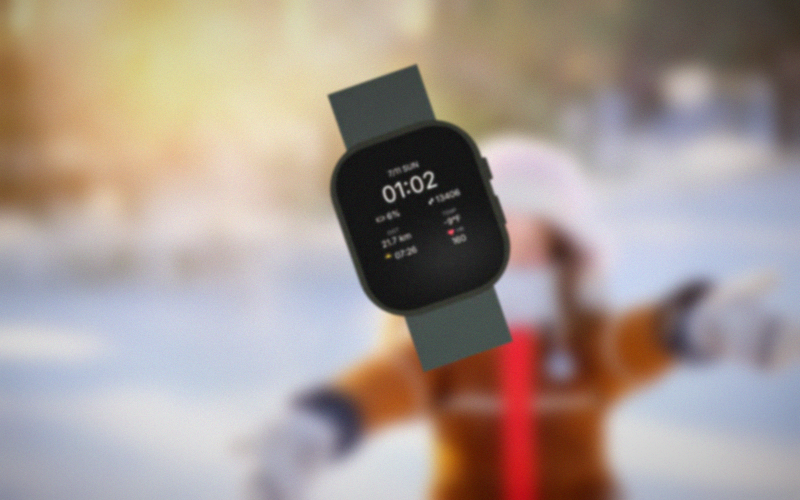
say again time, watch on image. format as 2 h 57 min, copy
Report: 1 h 02 min
